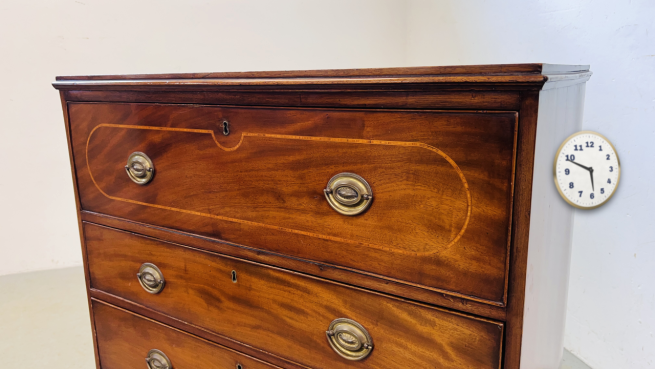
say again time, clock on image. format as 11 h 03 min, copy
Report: 5 h 49 min
